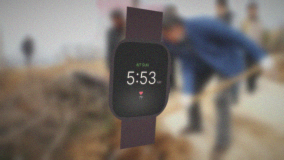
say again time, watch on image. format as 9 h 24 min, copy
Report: 5 h 53 min
